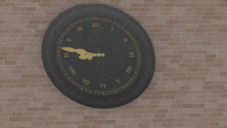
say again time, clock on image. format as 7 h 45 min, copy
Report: 8 h 47 min
